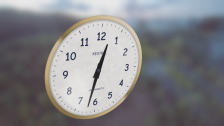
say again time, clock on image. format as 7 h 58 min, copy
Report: 12 h 32 min
